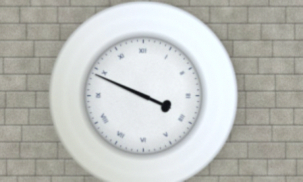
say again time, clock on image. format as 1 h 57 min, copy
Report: 3 h 49 min
